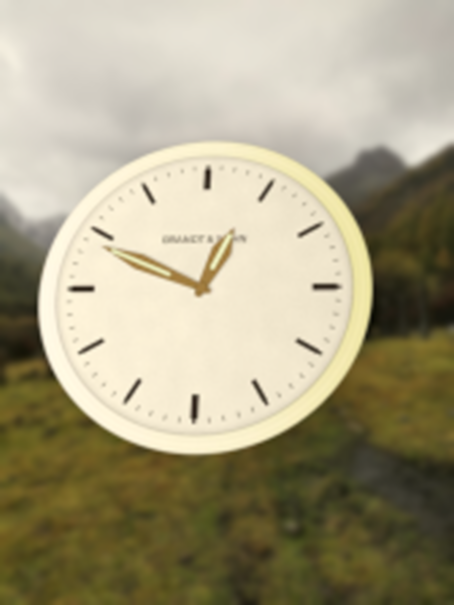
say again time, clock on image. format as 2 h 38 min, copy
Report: 12 h 49 min
